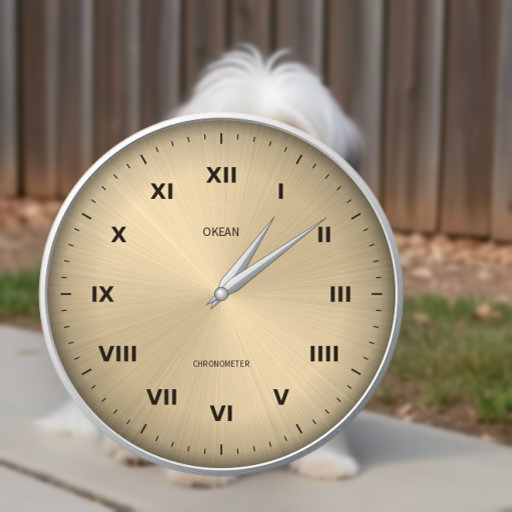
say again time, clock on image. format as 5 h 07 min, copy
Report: 1 h 09 min
